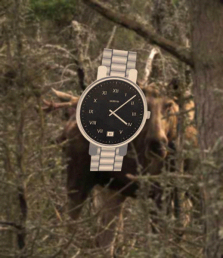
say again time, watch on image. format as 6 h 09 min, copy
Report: 4 h 08 min
